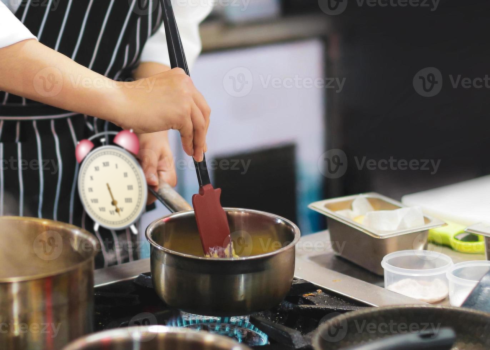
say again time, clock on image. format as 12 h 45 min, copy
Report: 5 h 27 min
